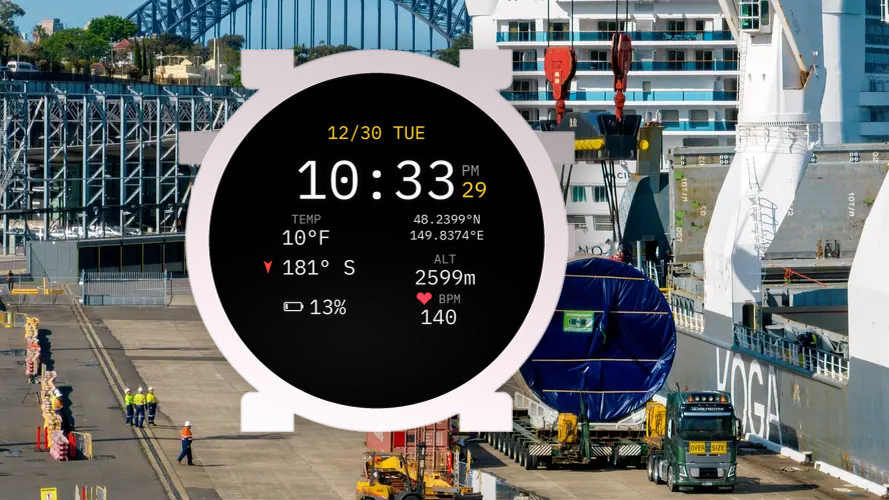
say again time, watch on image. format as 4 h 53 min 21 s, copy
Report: 10 h 33 min 29 s
